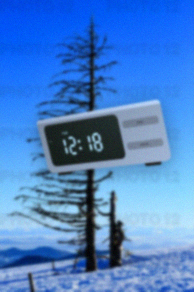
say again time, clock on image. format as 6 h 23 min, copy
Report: 12 h 18 min
